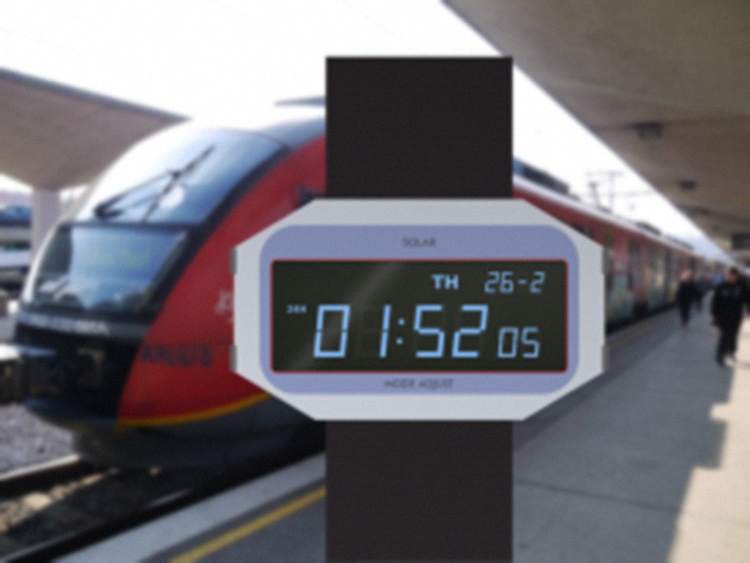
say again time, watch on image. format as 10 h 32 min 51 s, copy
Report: 1 h 52 min 05 s
